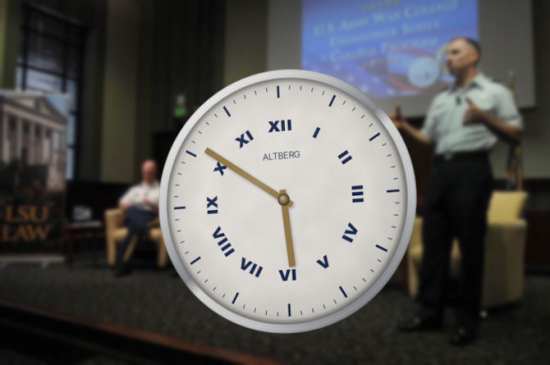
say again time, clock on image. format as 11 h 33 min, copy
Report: 5 h 51 min
